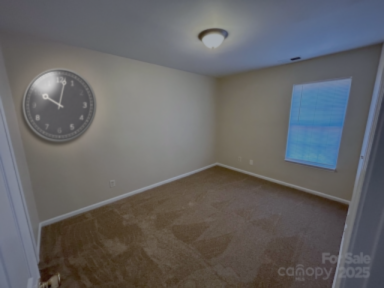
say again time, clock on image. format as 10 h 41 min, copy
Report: 10 h 02 min
